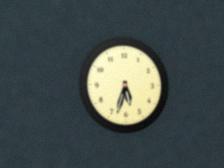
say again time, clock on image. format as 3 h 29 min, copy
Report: 5 h 33 min
